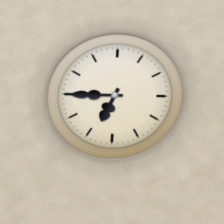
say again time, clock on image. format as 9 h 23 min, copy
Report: 6 h 45 min
